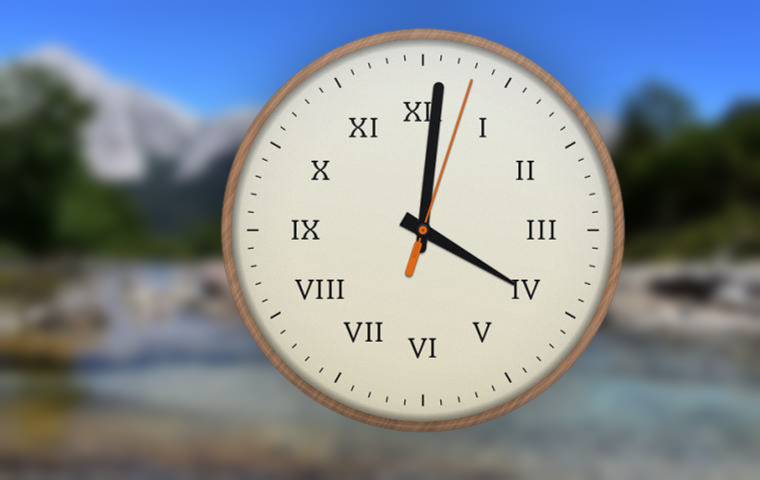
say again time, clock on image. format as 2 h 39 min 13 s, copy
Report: 4 h 01 min 03 s
